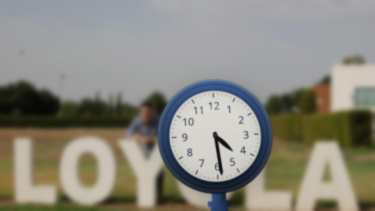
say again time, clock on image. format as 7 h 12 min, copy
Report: 4 h 29 min
